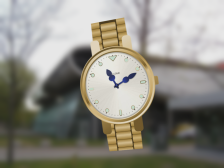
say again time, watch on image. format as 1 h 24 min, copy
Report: 11 h 11 min
